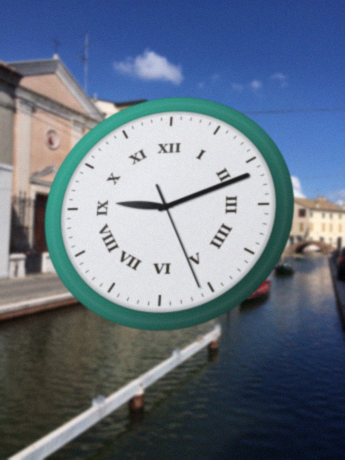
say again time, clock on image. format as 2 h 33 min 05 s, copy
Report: 9 h 11 min 26 s
